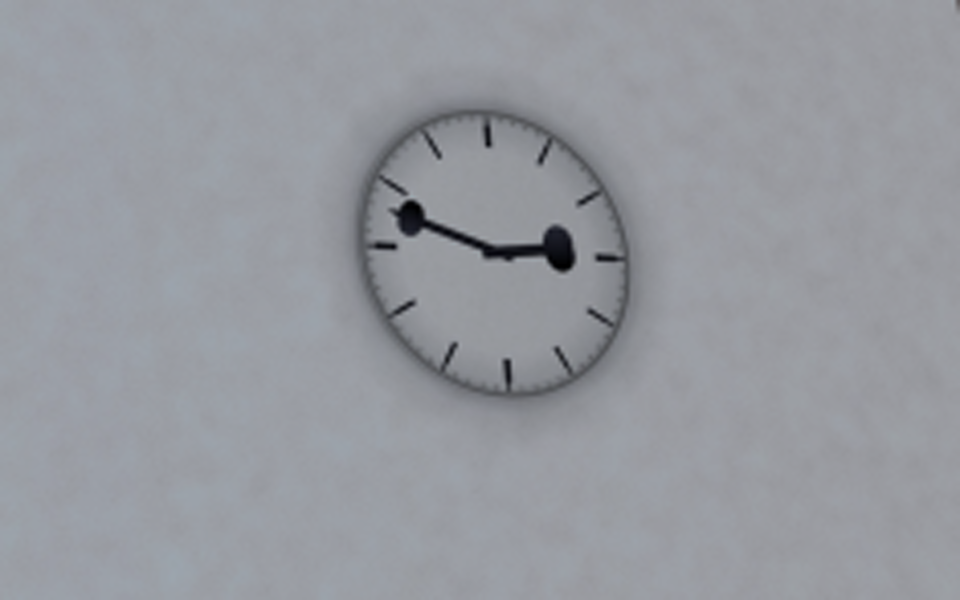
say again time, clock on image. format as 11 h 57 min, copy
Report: 2 h 48 min
